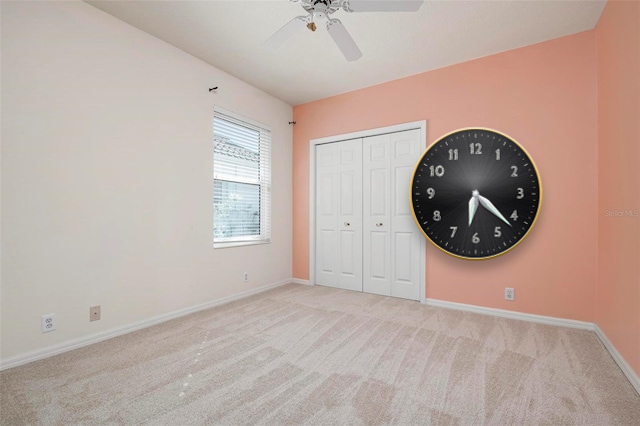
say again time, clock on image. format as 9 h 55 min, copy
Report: 6 h 22 min
